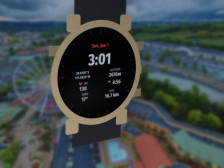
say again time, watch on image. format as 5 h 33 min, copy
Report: 3 h 01 min
